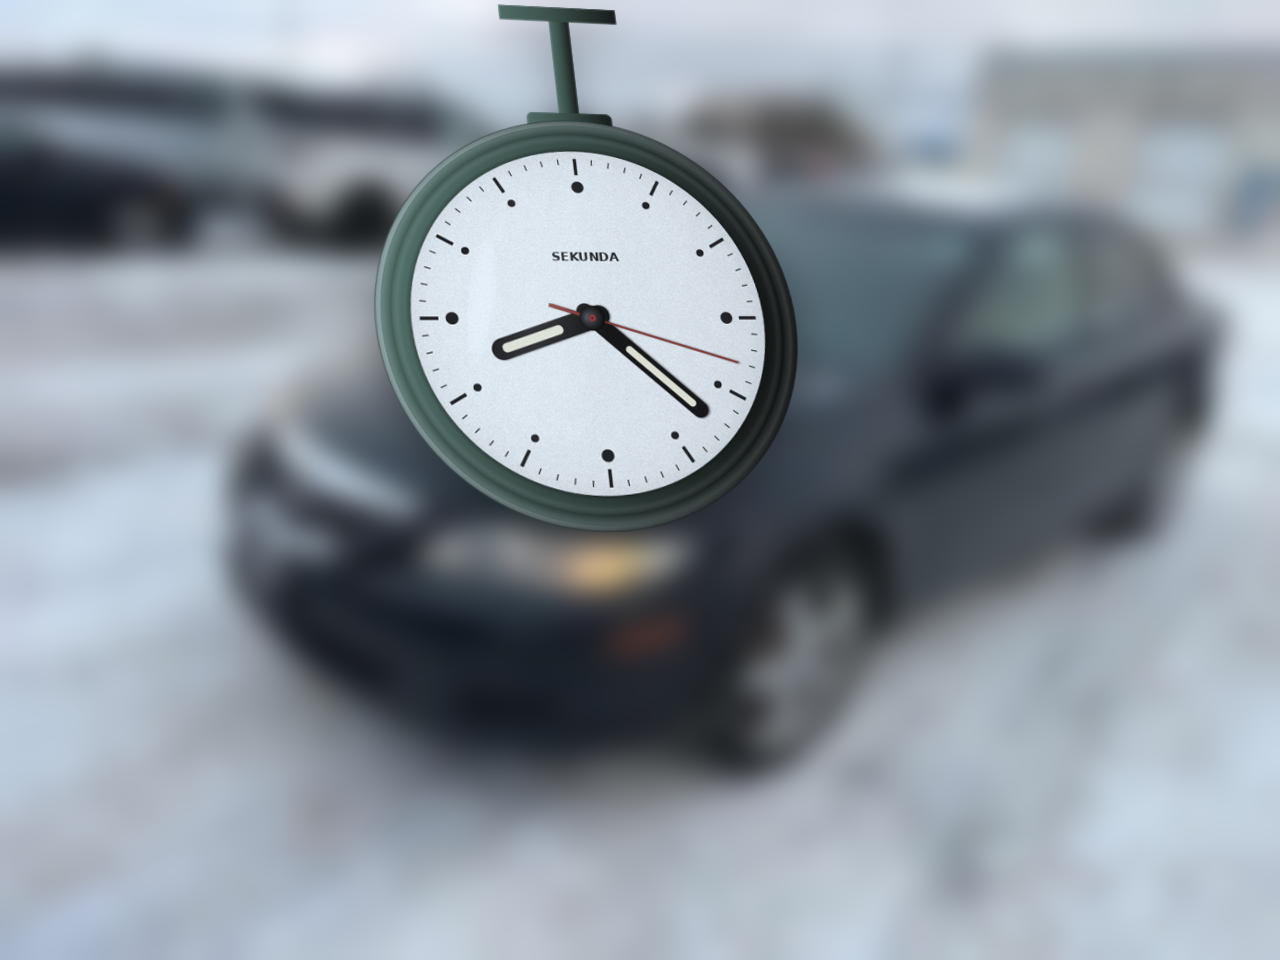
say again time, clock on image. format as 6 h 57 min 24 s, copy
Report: 8 h 22 min 18 s
